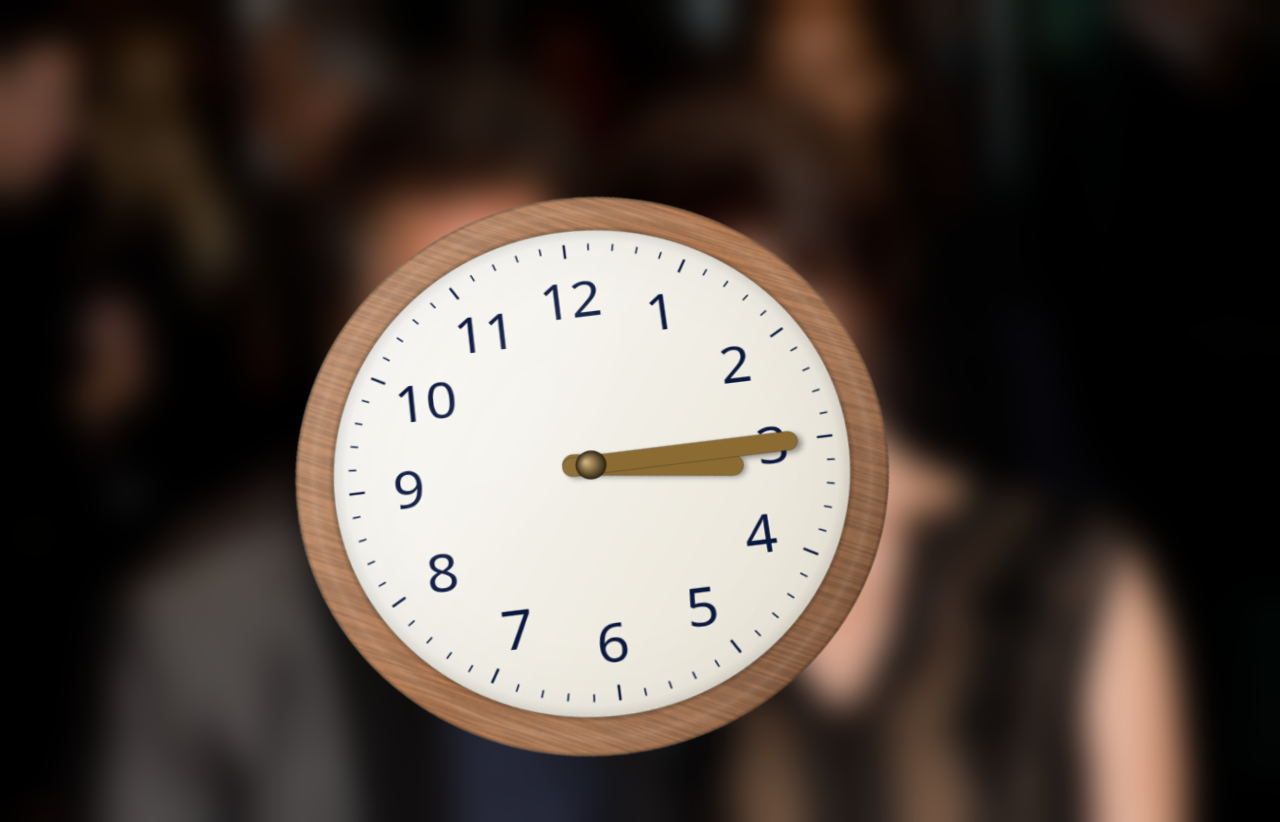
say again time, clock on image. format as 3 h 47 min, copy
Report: 3 h 15 min
